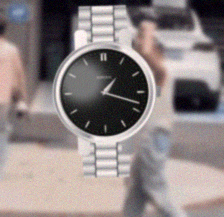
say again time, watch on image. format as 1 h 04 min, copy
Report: 1 h 18 min
